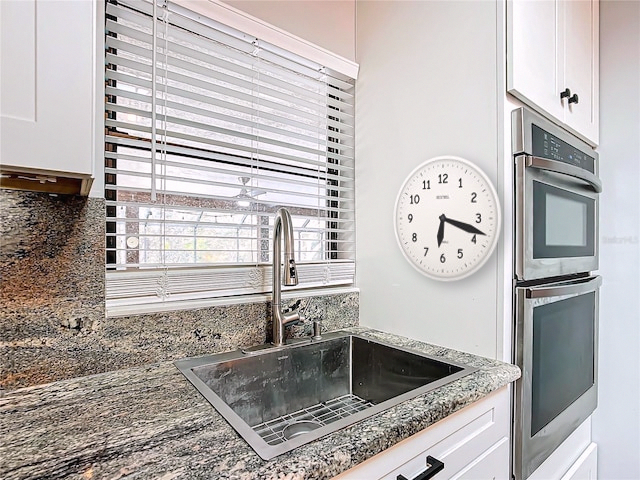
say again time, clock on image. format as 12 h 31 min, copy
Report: 6 h 18 min
